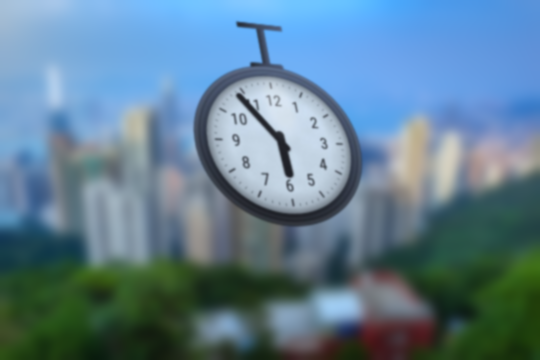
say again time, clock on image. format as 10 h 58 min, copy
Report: 5 h 54 min
